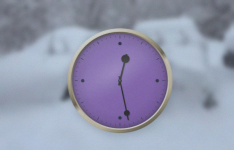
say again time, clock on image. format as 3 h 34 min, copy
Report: 12 h 28 min
